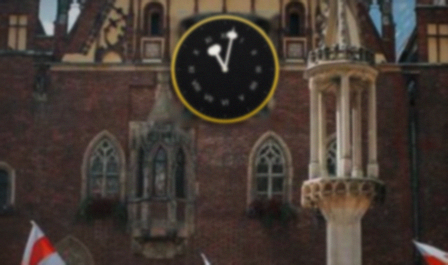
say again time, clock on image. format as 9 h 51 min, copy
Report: 11 h 02 min
